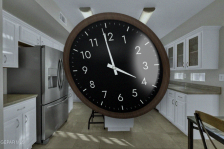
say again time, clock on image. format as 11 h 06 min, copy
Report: 3 h 59 min
